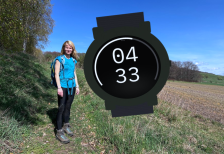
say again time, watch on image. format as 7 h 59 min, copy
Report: 4 h 33 min
